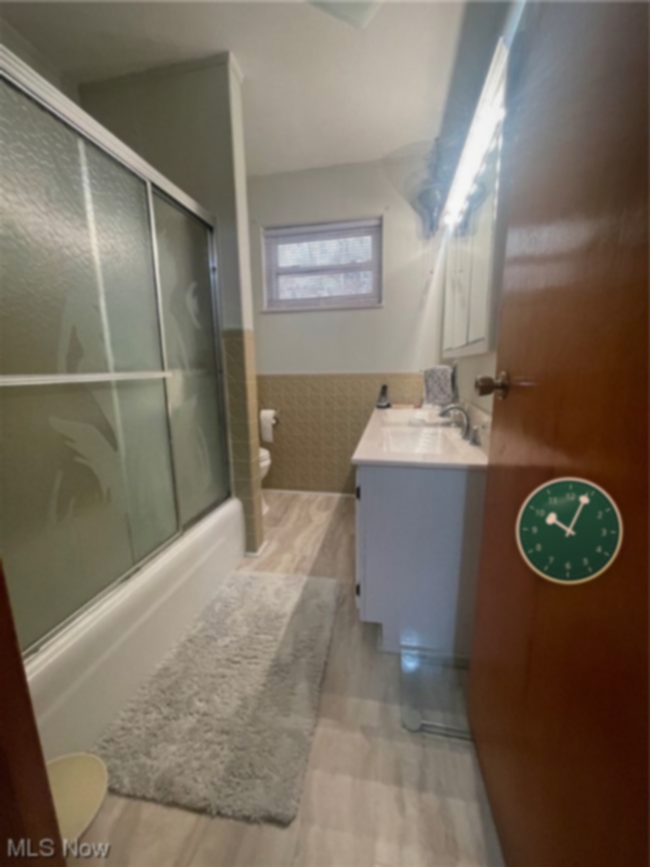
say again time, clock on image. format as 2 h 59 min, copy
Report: 10 h 04 min
